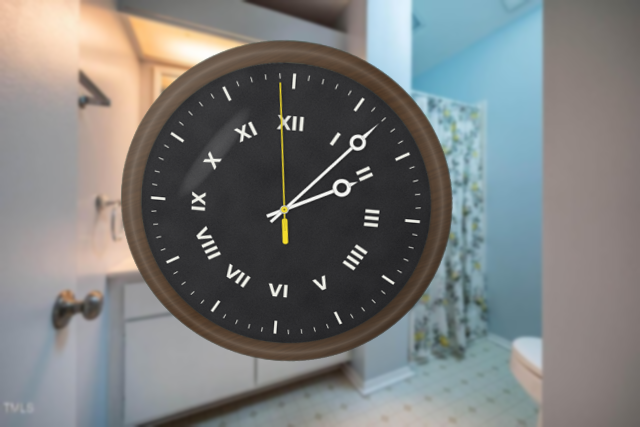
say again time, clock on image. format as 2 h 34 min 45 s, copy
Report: 2 h 06 min 59 s
